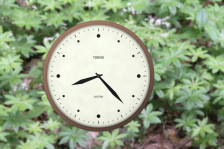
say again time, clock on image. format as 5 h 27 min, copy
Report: 8 h 23 min
